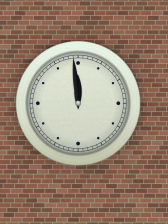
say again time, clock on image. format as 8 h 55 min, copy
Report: 11 h 59 min
